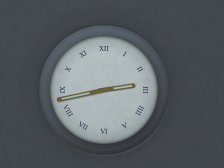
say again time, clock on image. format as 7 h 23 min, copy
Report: 2 h 43 min
